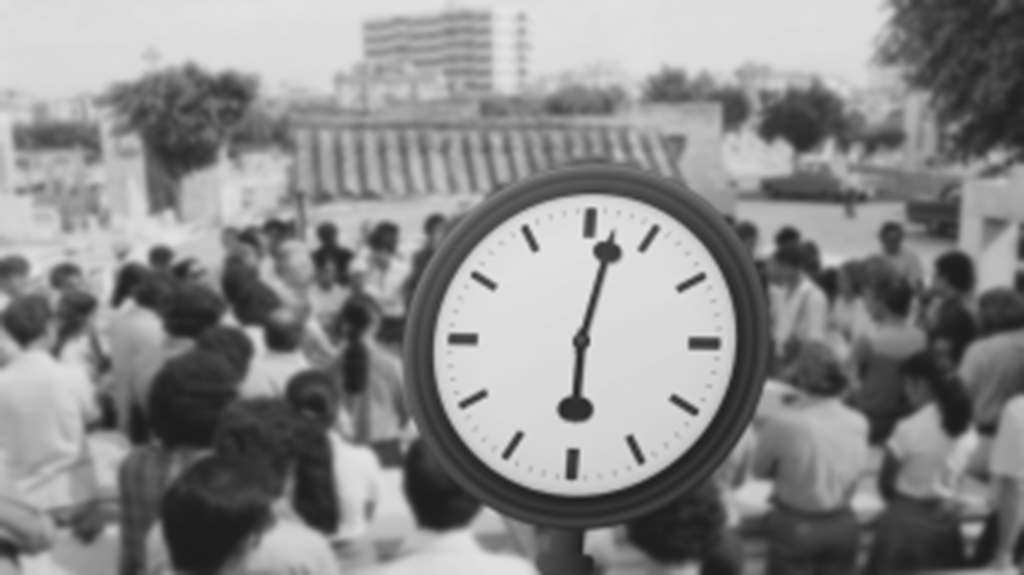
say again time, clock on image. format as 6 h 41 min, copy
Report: 6 h 02 min
